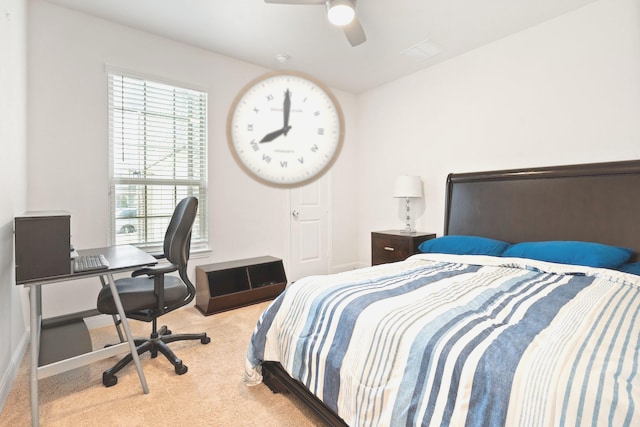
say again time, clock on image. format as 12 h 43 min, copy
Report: 8 h 00 min
